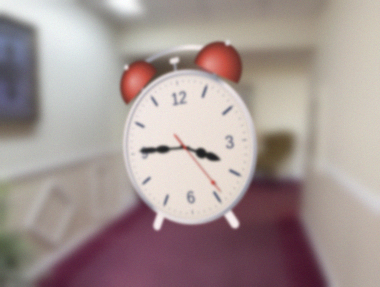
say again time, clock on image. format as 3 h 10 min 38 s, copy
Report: 3 h 45 min 24 s
